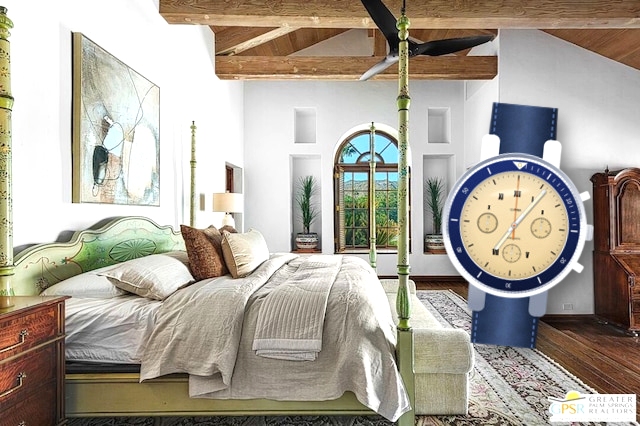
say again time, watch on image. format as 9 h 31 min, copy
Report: 7 h 06 min
